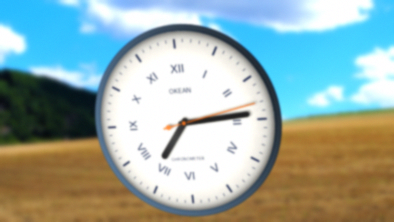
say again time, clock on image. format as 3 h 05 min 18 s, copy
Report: 7 h 14 min 13 s
